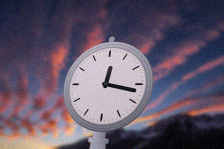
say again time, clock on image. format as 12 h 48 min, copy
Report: 12 h 17 min
